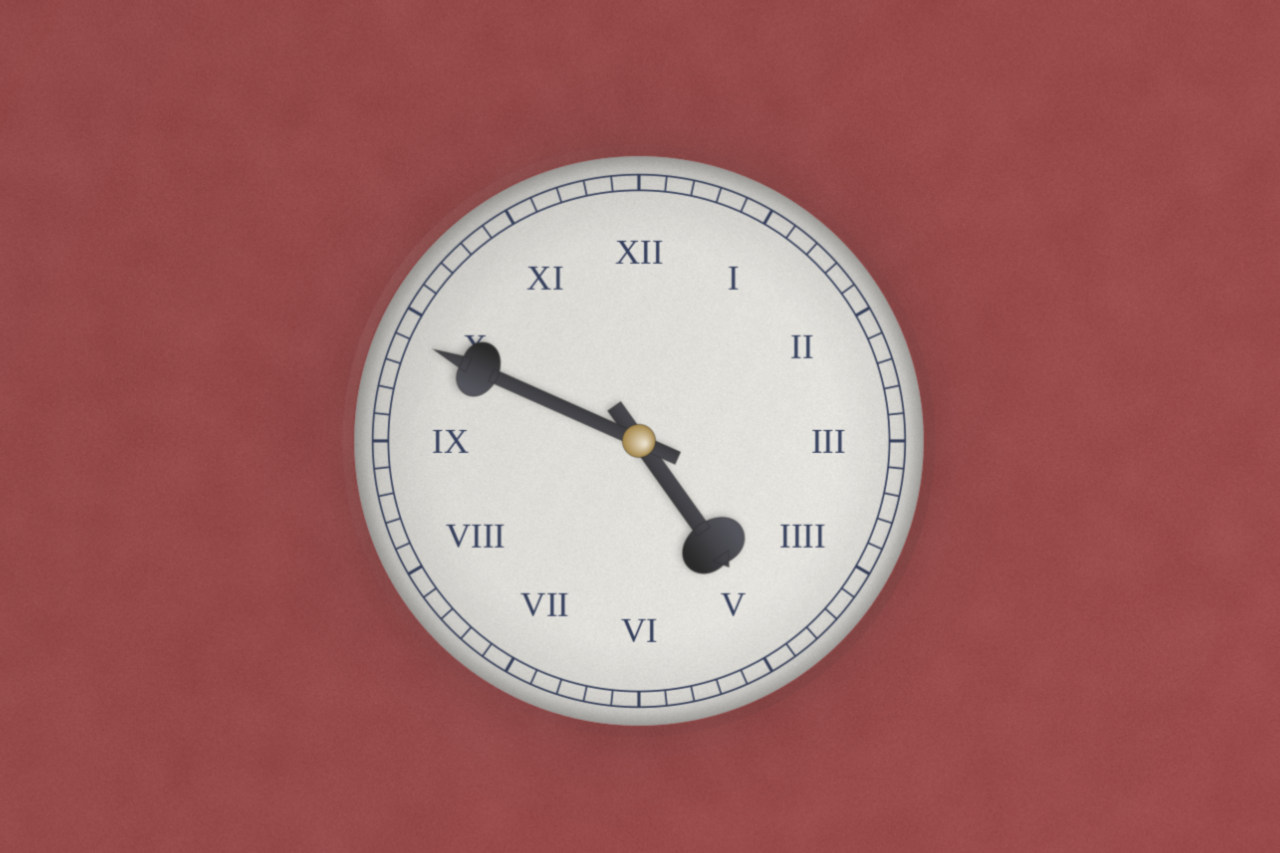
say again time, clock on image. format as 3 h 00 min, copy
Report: 4 h 49 min
